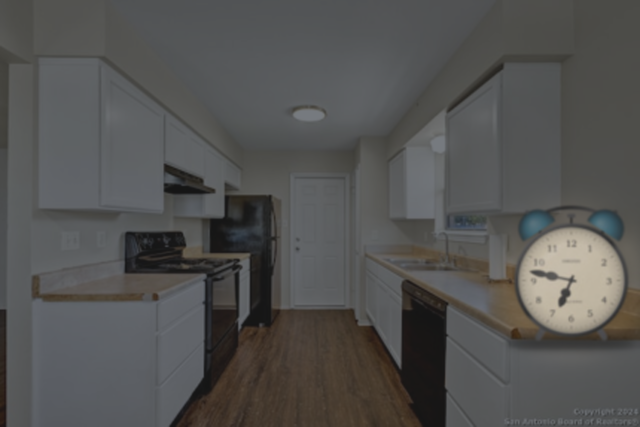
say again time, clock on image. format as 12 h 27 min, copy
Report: 6 h 47 min
